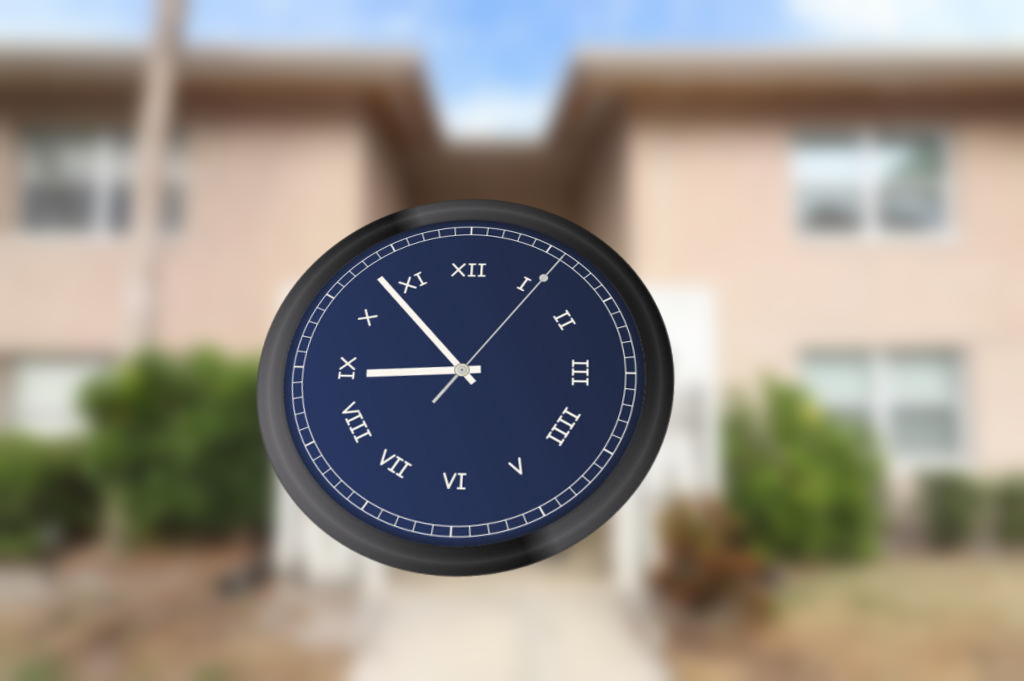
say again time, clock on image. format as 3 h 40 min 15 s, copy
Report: 8 h 53 min 06 s
